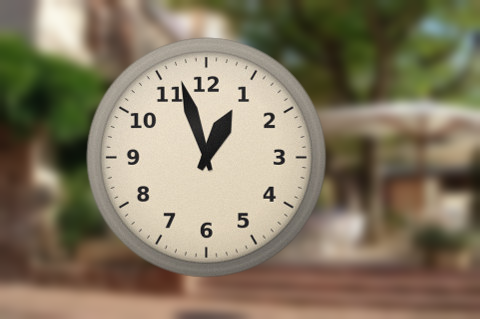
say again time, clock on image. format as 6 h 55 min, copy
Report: 12 h 57 min
